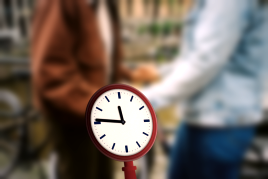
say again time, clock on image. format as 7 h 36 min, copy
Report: 11 h 46 min
